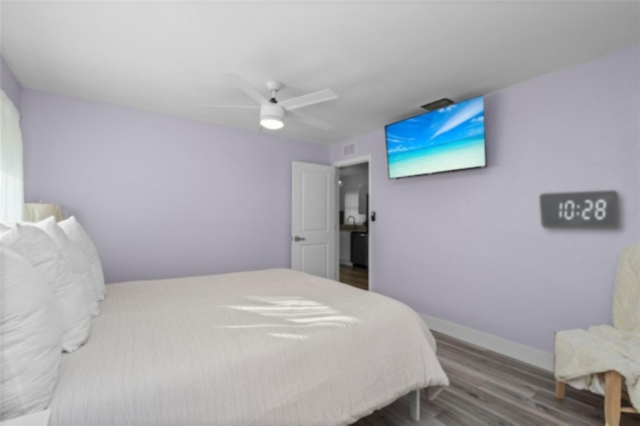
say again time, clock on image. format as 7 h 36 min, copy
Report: 10 h 28 min
